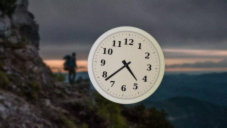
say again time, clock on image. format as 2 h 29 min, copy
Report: 4 h 38 min
